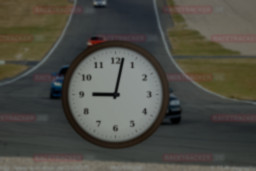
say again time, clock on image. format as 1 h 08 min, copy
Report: 9 h 02 min
